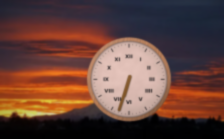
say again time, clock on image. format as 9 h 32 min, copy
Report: 6 h 33 min
